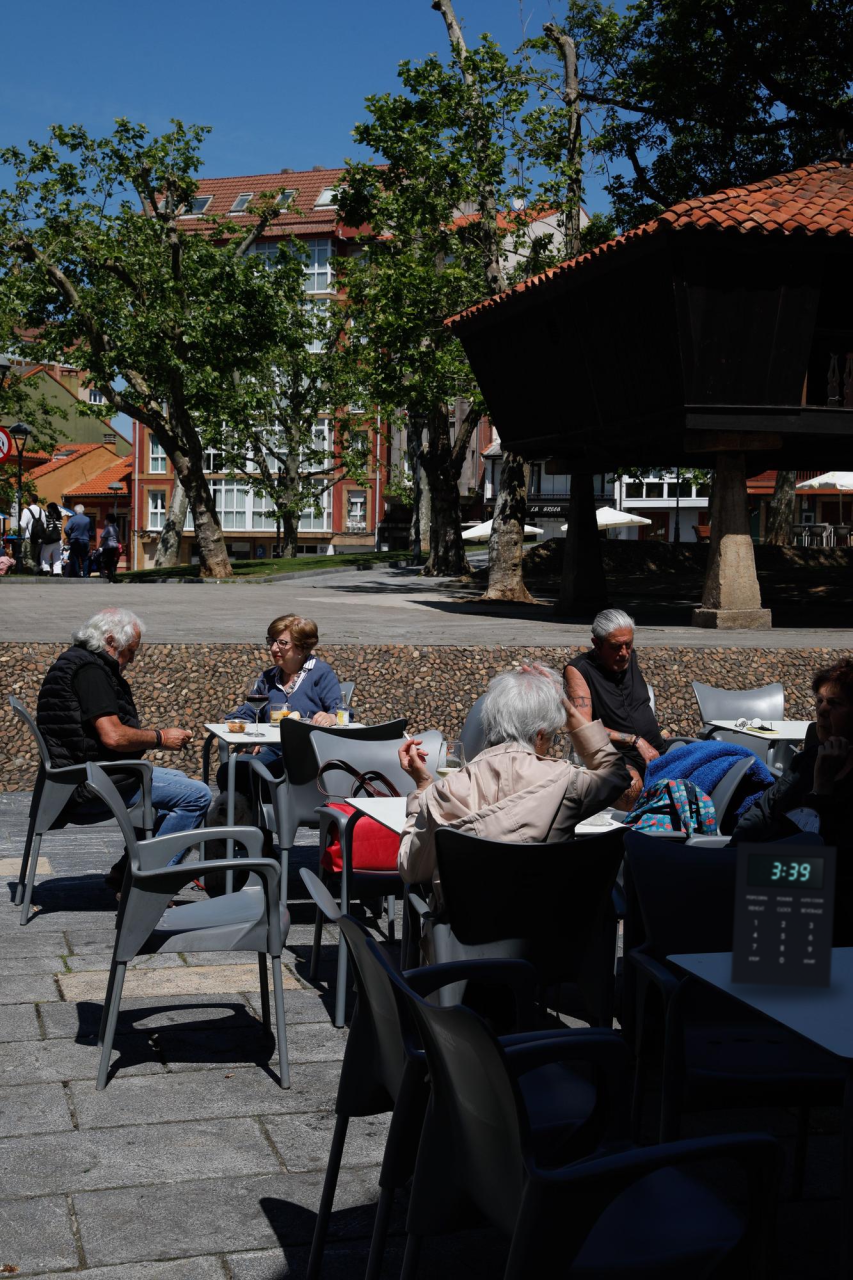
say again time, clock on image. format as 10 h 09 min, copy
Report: 3 h 39 min
